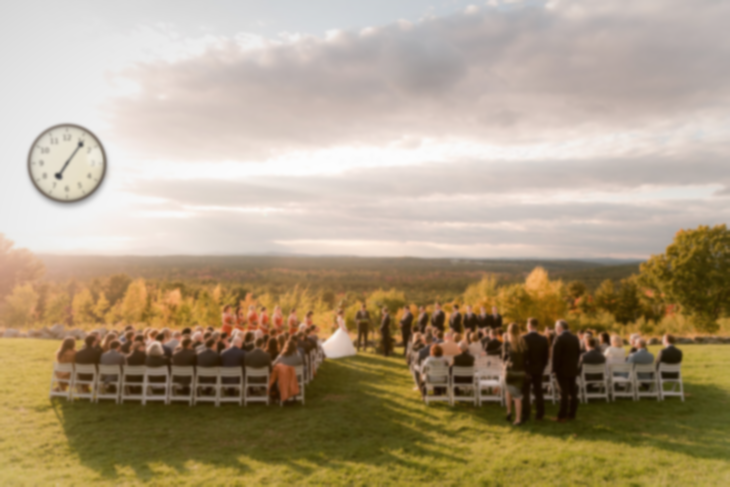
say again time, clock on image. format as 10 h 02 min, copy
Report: 7 h 06 min
